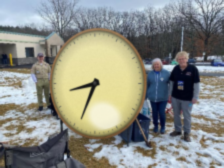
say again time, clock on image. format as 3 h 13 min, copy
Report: 8 h 34 min
